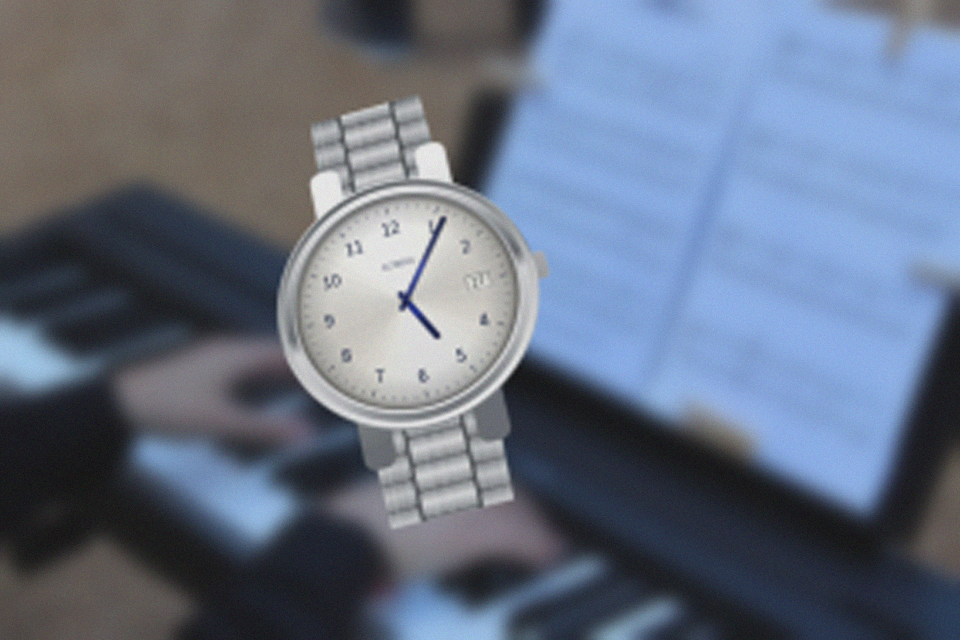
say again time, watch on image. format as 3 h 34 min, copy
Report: 5 h 06 min
